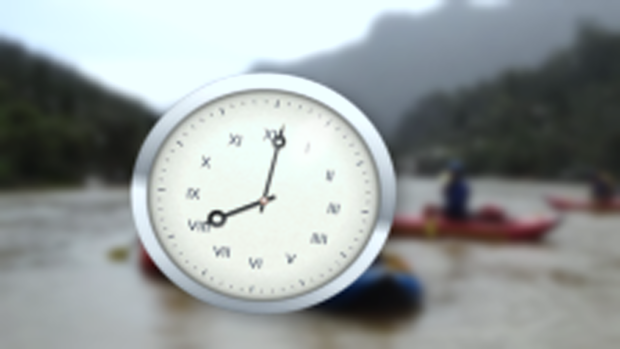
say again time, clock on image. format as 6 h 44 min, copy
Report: 8 h 01 min
